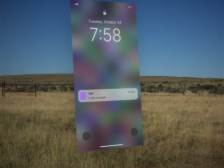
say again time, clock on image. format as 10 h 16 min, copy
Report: 7 h 58 min
